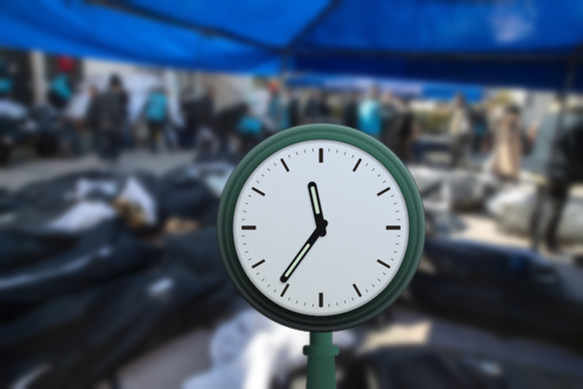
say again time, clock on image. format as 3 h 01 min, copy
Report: 11 h 36 min
